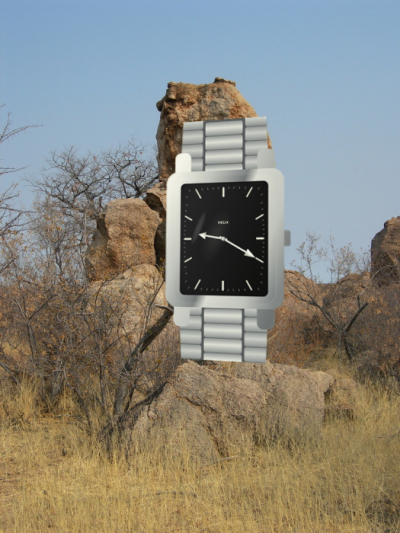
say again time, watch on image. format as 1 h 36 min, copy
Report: 9 h 20 min
